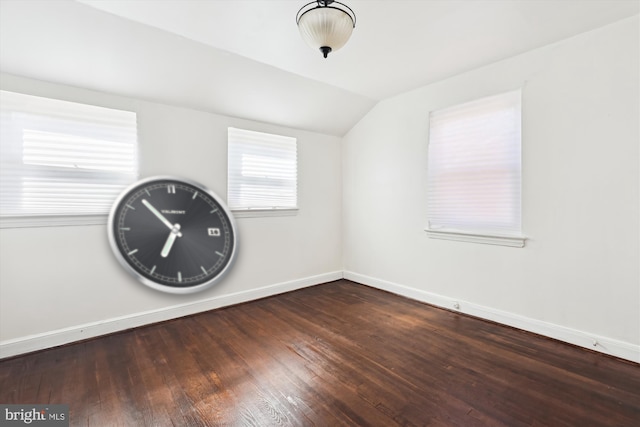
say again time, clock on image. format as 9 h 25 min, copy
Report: 6 h 53 min
